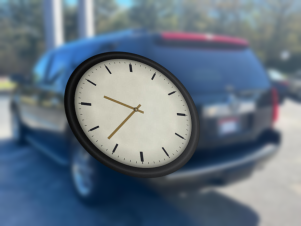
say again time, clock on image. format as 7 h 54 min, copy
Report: 9 h 37 min
